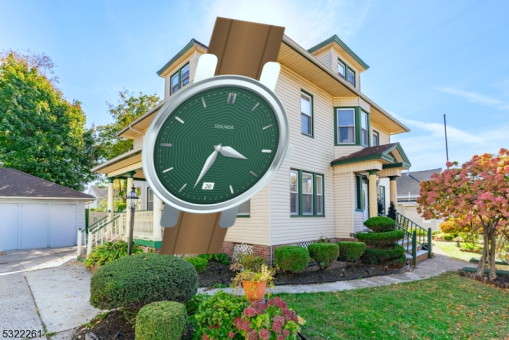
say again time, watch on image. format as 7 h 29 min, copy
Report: 3 h 33 min
